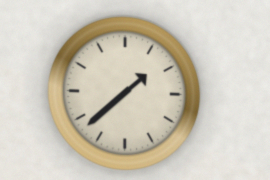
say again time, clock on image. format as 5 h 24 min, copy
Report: 1 h 38 min
